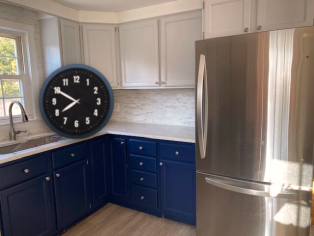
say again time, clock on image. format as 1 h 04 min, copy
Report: 7 h 50 min
